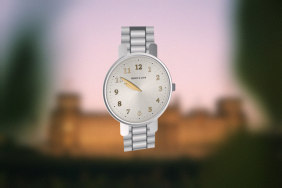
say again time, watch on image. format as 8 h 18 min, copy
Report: 9 h 51 min
